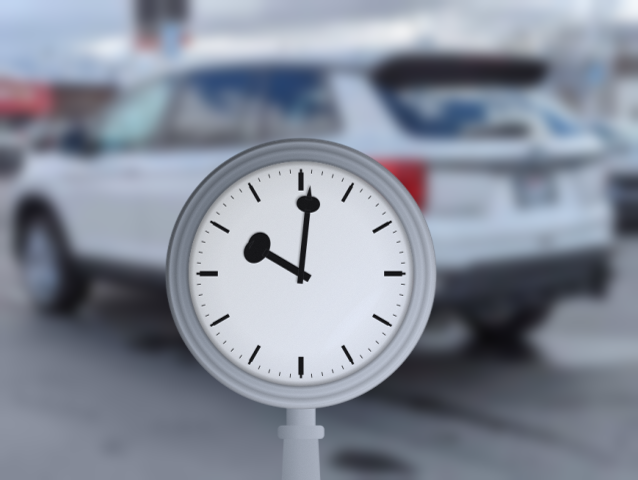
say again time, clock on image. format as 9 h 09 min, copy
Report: 10 h 01 min
